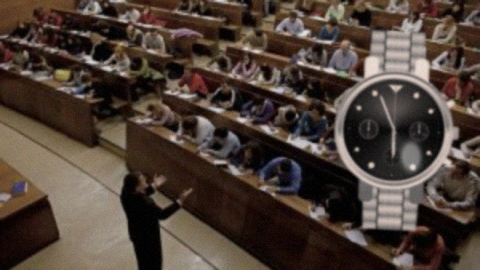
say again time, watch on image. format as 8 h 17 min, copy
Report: 5 h 56 min
